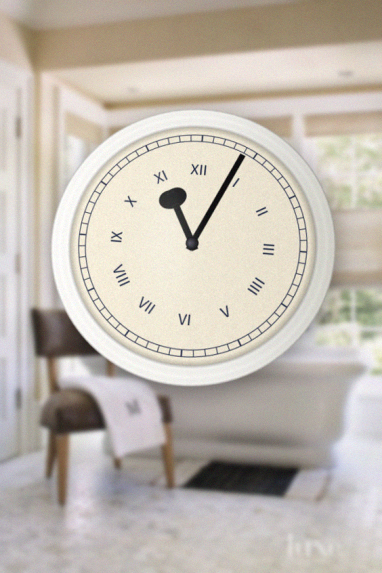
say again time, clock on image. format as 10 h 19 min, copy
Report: 11 h 04 min
